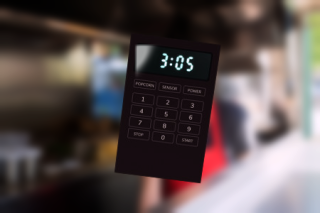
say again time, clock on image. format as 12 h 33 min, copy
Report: 3 h 05 min
